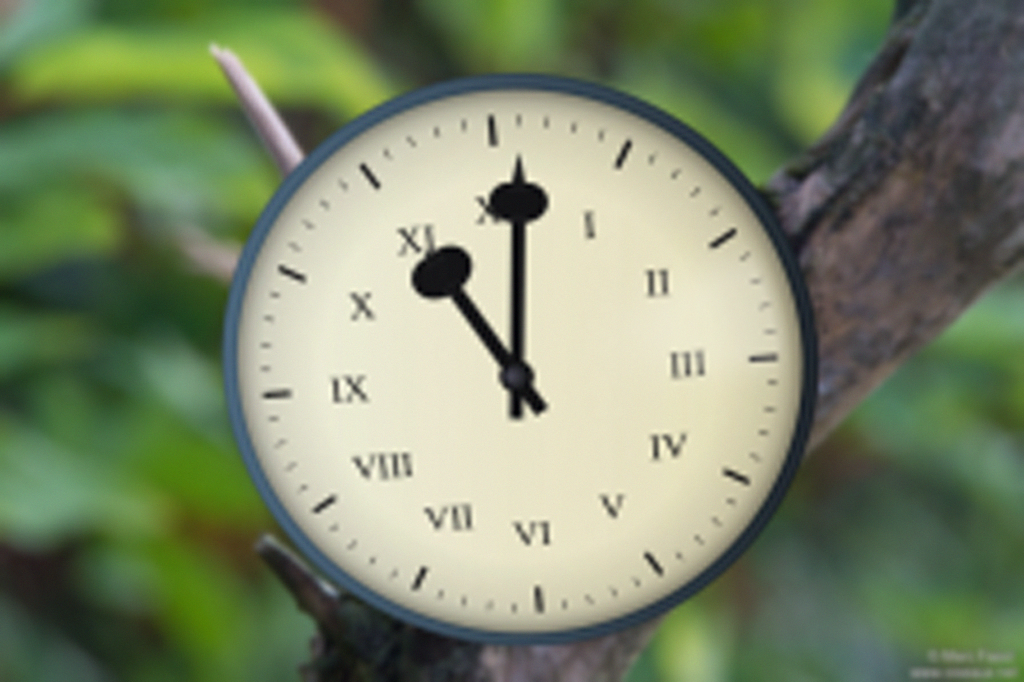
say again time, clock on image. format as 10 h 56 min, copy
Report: 11 h 01 min
